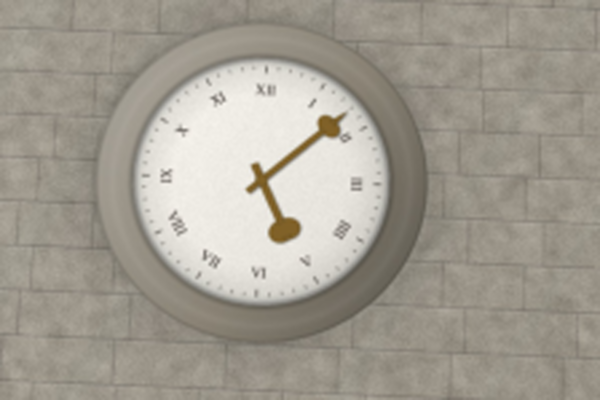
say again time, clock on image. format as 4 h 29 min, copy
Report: 5 h 08 min
